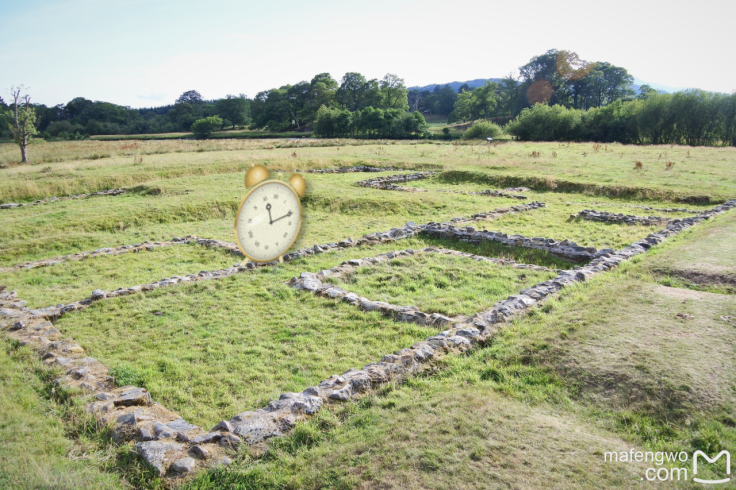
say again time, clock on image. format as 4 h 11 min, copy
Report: 11 h 11 min
